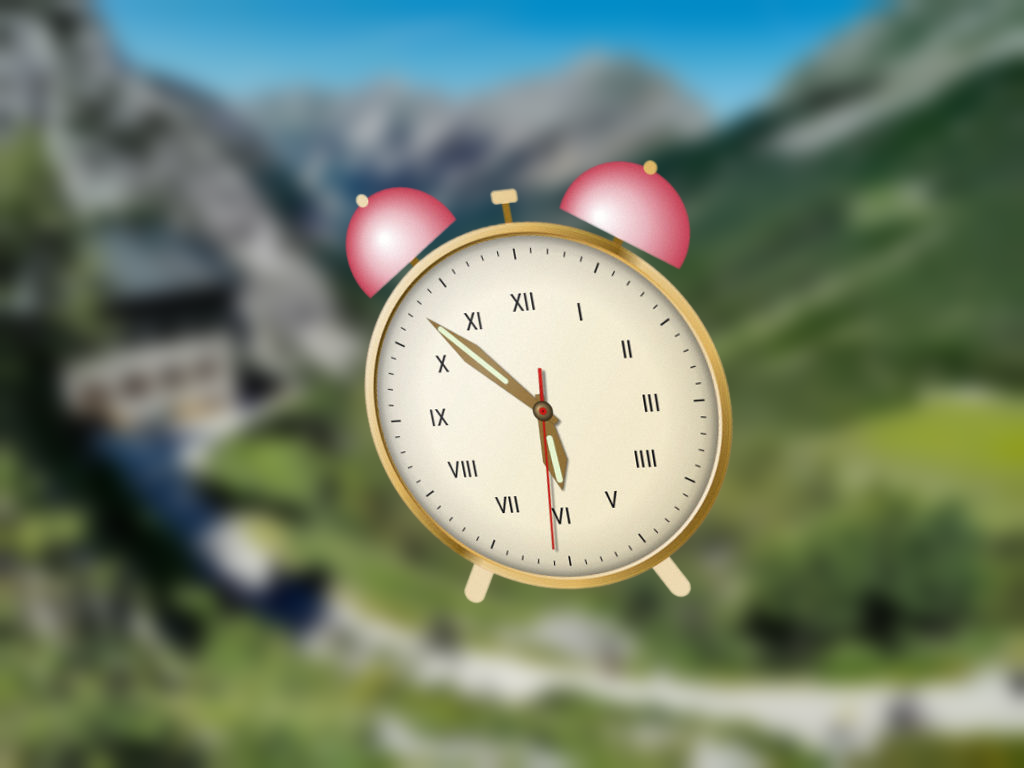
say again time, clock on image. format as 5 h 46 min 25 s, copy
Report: 5 h 52 min 31 s
